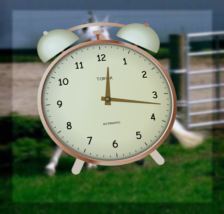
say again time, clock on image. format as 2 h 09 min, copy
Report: 12 h 17 min
